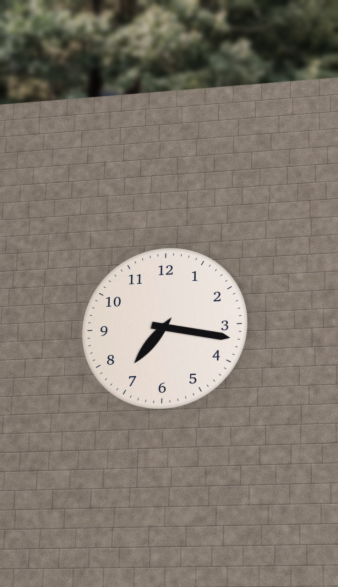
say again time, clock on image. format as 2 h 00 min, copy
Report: 7 h 17 min
